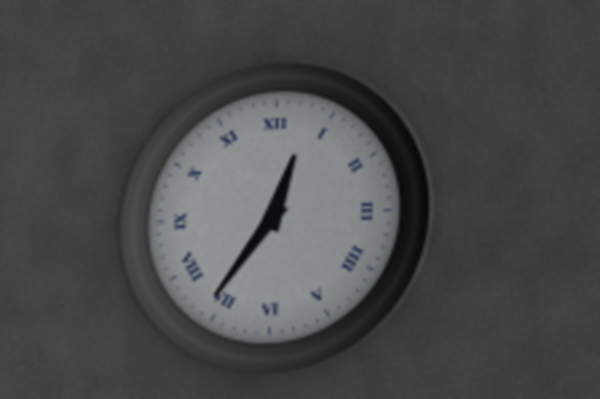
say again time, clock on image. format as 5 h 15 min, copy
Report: 12 h 36 min
